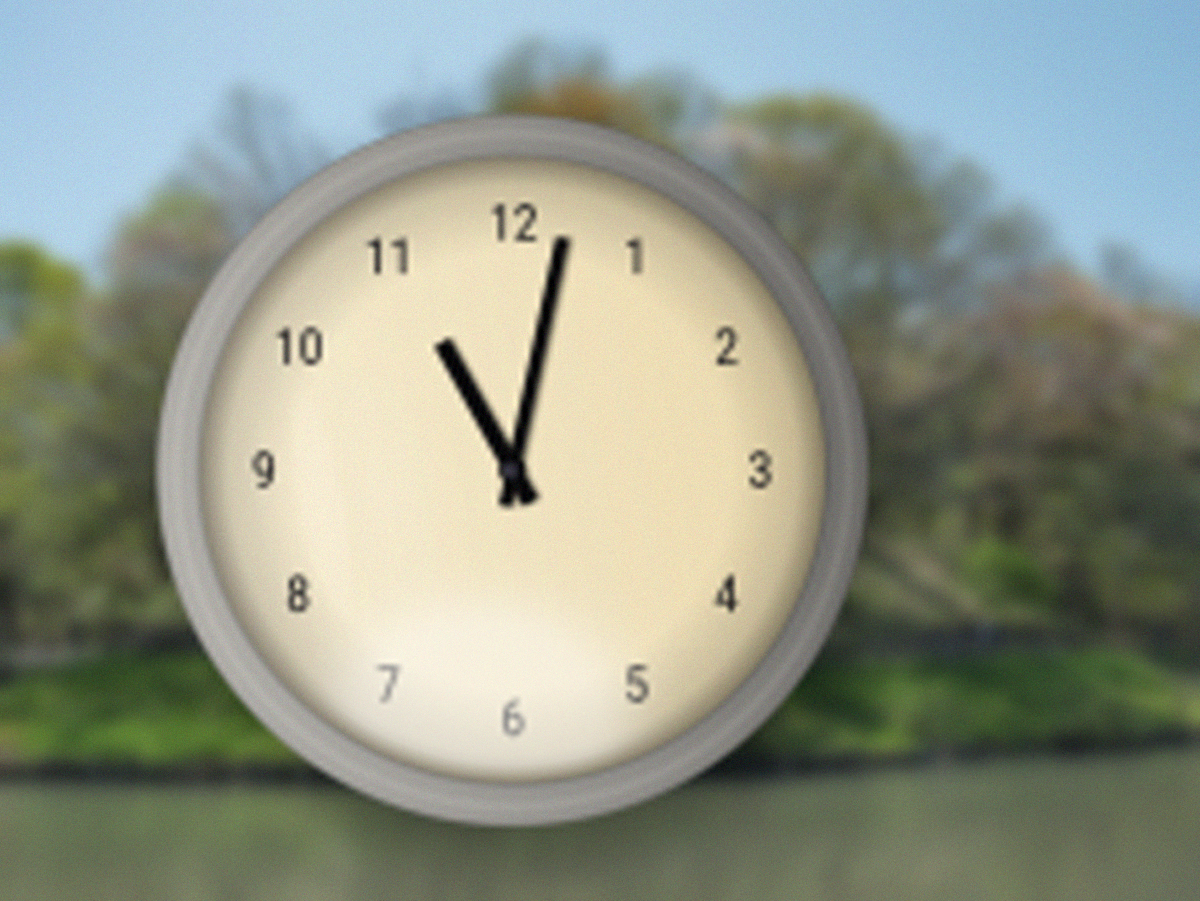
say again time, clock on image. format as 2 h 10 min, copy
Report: 11 h 02 min
